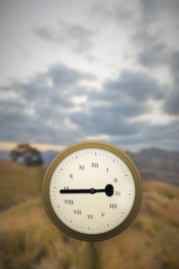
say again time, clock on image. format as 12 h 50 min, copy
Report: 2 h 44 min
